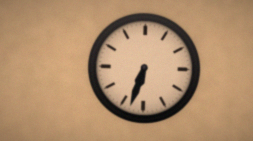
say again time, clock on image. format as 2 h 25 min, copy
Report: 6 h 33 min
